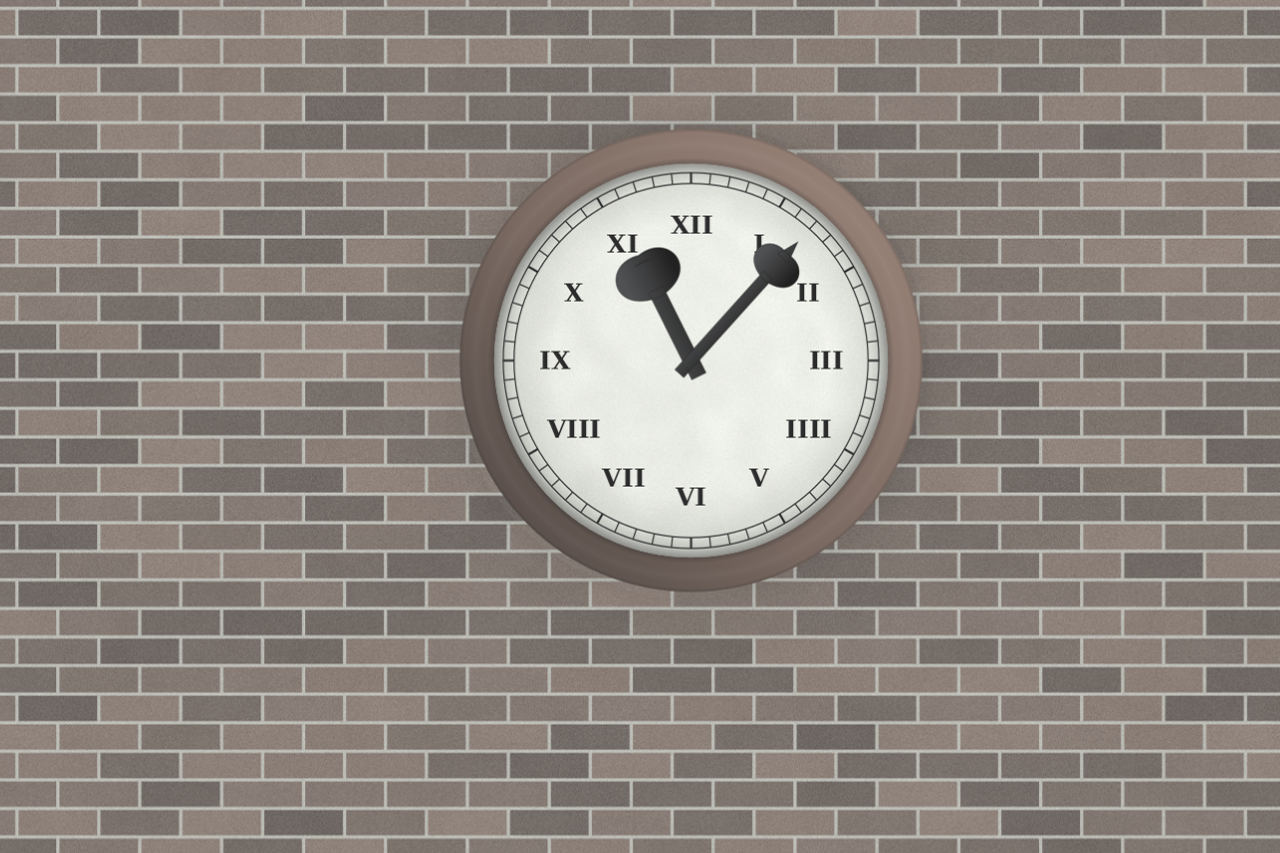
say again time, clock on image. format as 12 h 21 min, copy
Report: 11 h 07 min
